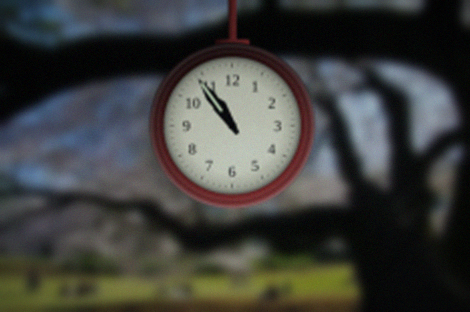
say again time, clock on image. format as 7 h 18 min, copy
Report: 10 h 54 min
